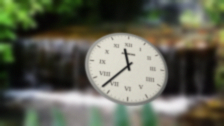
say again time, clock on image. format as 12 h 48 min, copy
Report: 11 h 37 min
